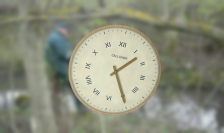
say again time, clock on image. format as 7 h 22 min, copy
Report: 1 h 25 min
